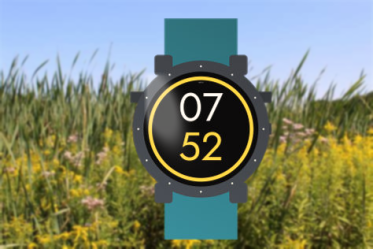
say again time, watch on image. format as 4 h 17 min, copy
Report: 7 h 52 min
